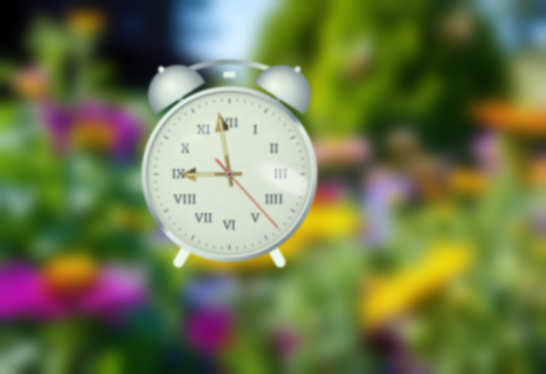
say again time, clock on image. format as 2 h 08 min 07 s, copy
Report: 8 h 58 min 23 s
